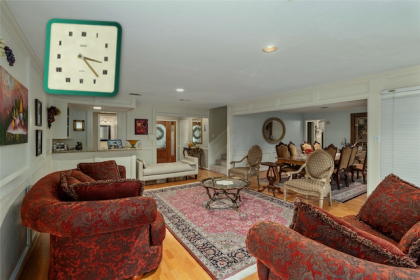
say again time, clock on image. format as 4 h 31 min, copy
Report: 3 h 23 min
